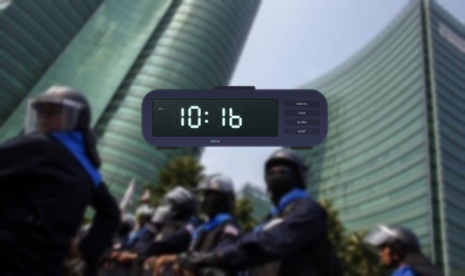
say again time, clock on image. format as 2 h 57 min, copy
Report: 10 h 16 min
